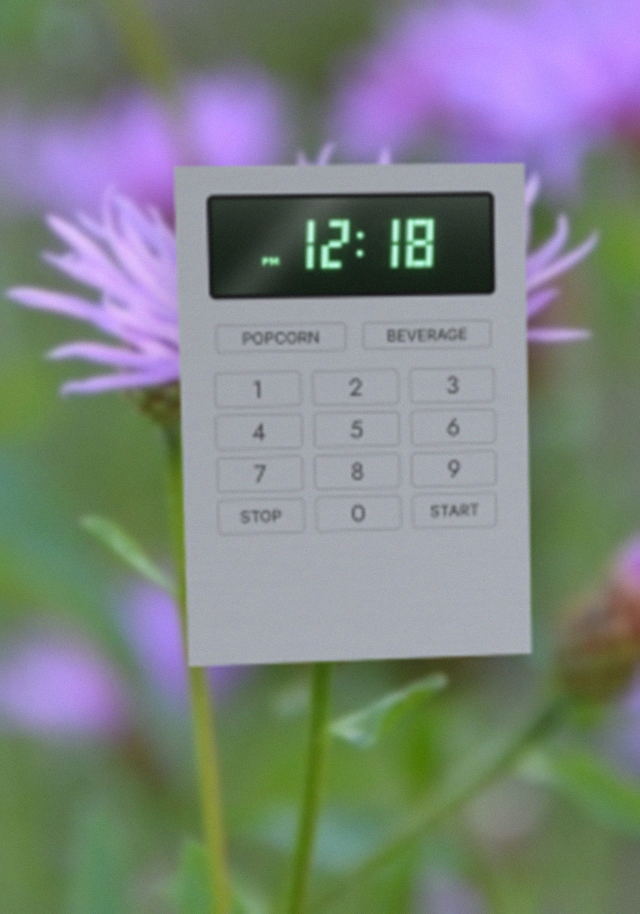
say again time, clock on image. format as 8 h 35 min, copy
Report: 12 h 18 min
